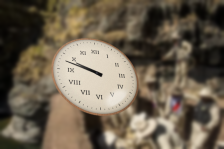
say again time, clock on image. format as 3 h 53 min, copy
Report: 9 h 48 min
